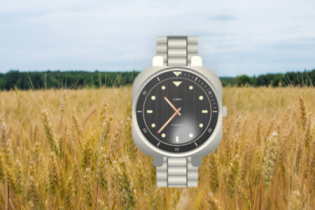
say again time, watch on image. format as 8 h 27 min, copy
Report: 10 h 37 min
